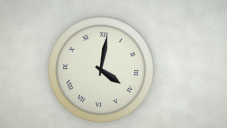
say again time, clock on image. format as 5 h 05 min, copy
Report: 4 h 01 min
